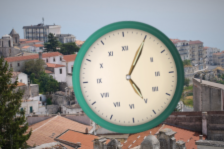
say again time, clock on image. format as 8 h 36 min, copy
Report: 5 h 05 min
